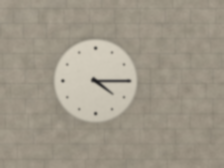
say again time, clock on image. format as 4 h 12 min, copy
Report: 4 h 15 min
